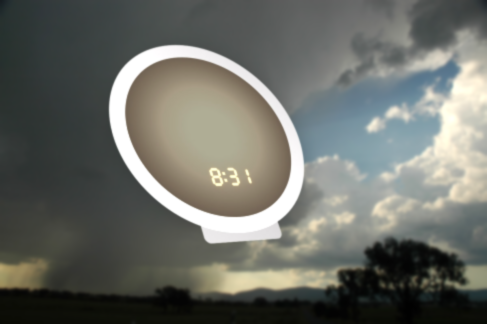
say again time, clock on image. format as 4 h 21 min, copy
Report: 8 h 31 min
